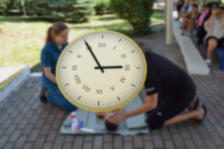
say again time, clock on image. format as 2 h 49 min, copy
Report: 2 h 55 min
